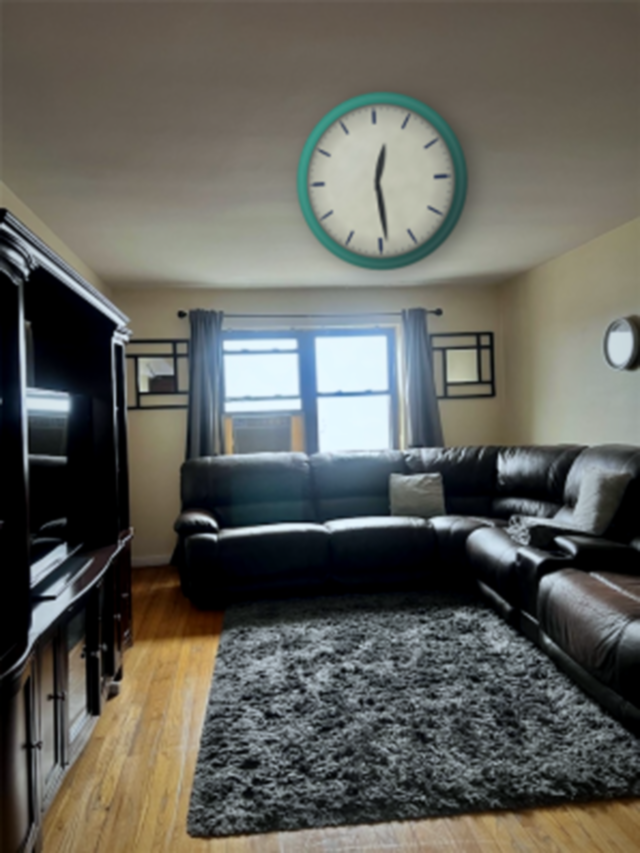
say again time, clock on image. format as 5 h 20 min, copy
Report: 12 h 29 min
